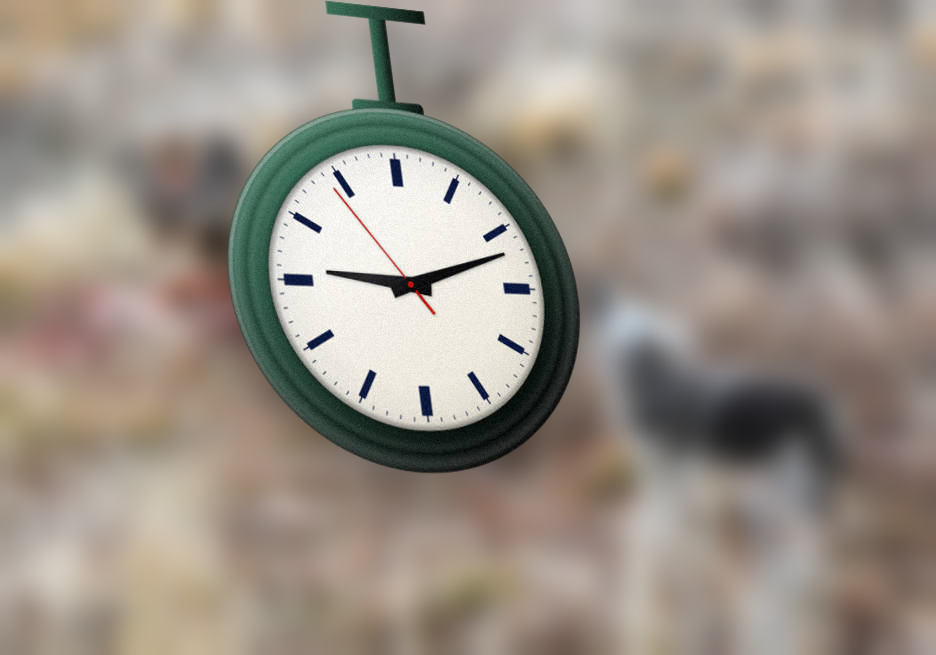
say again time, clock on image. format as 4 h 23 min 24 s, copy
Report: 9 h 11 min 54 s
